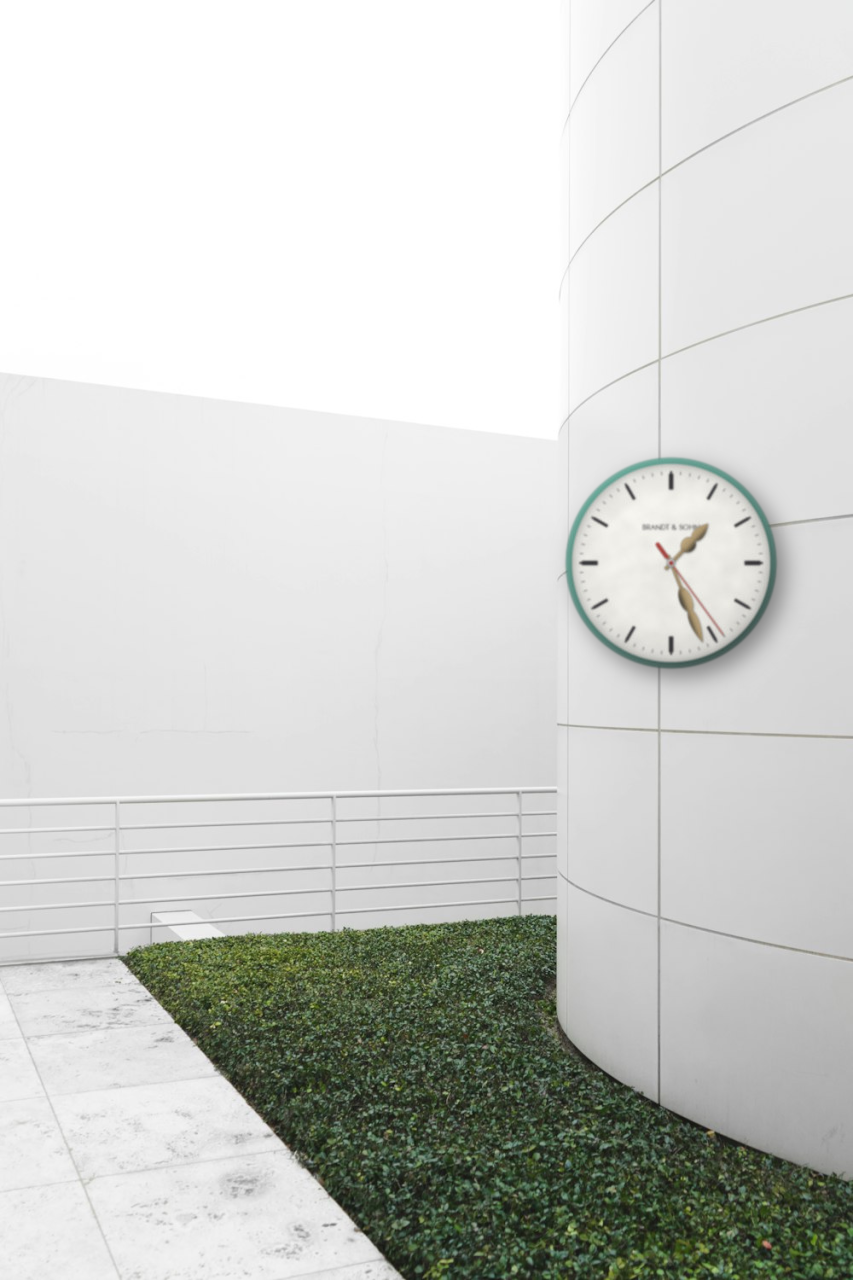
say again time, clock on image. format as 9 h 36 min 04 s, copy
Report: 1 h 26 min 24 s
